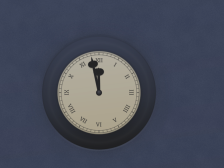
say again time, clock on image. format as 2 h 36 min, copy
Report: 11 h 58 min
